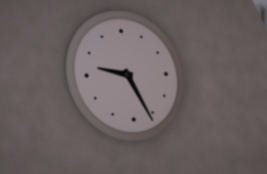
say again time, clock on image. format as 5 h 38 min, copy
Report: 9 h 26 min
